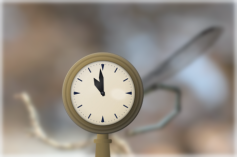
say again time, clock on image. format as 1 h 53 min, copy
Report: 10 h 59 min
